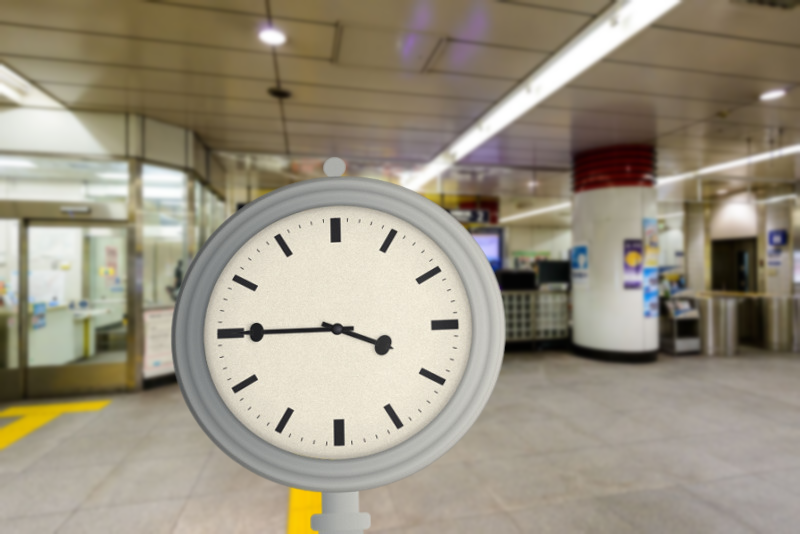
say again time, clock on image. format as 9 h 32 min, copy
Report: 3 h 45 min
